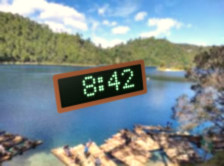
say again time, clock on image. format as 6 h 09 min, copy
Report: 8 h 42 min
